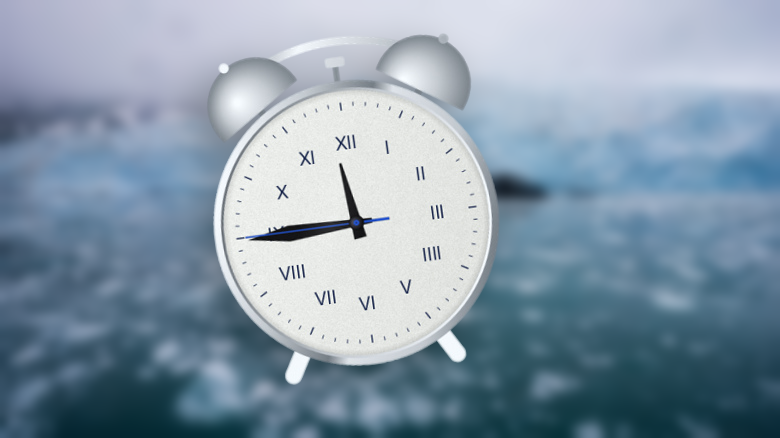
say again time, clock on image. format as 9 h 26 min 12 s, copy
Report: 11 h 44 min 45 s
